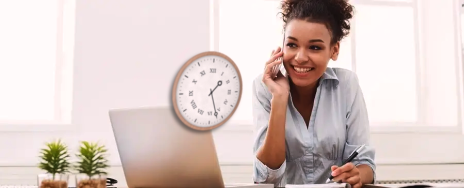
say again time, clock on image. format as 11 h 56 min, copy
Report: 1 h 27 min
